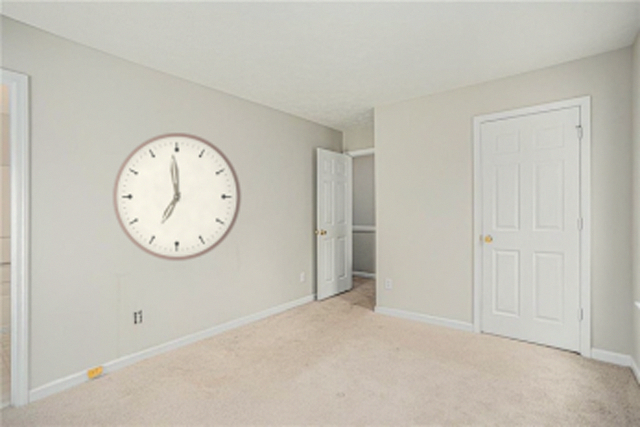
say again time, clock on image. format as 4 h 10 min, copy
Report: 6 h 59 min
